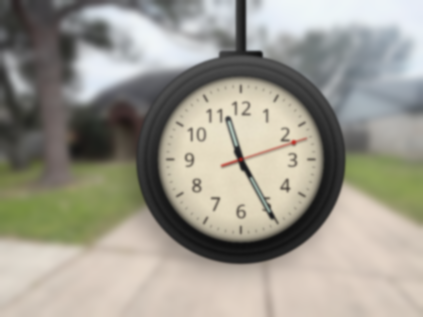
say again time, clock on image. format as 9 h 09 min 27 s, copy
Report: 11 h 25 min 12 s
